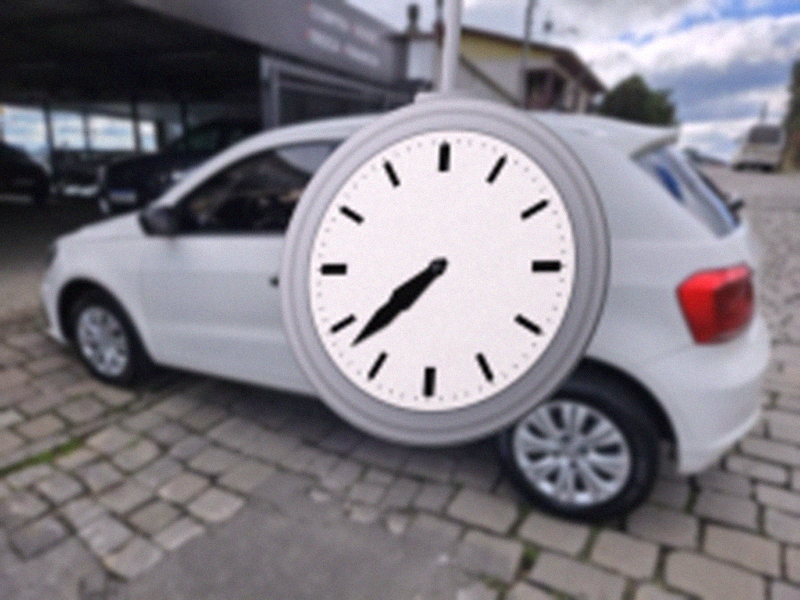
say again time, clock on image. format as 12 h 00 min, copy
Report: 7 h 38 min
